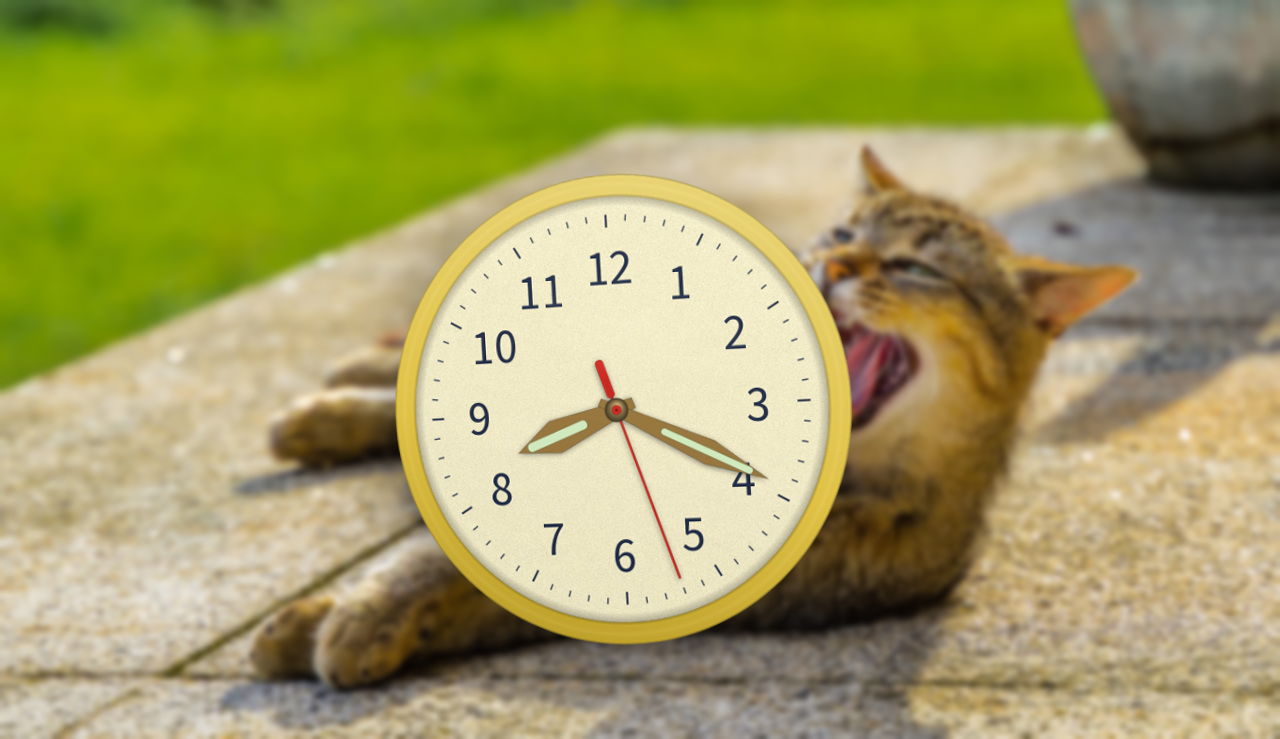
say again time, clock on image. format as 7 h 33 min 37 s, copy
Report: 8 h 19 min 27 s
